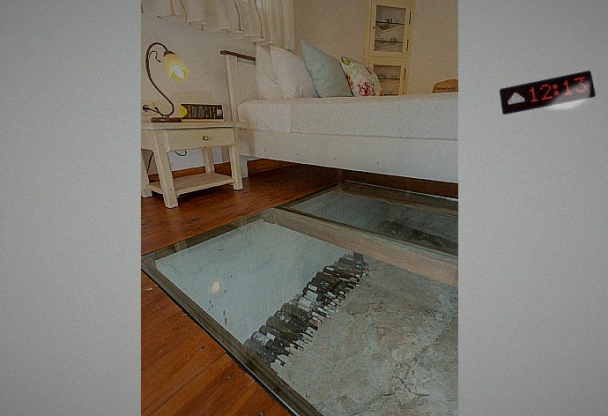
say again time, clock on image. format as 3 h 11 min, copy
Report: 12 h 13 min
